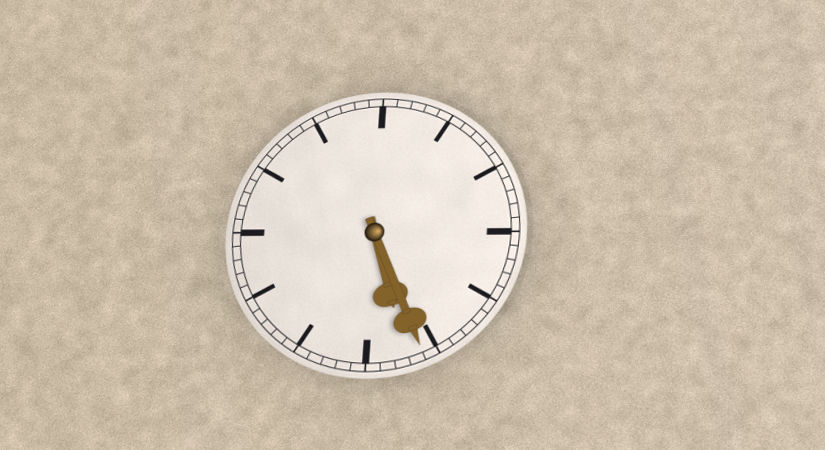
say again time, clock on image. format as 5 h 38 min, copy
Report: 5 h 26 min
